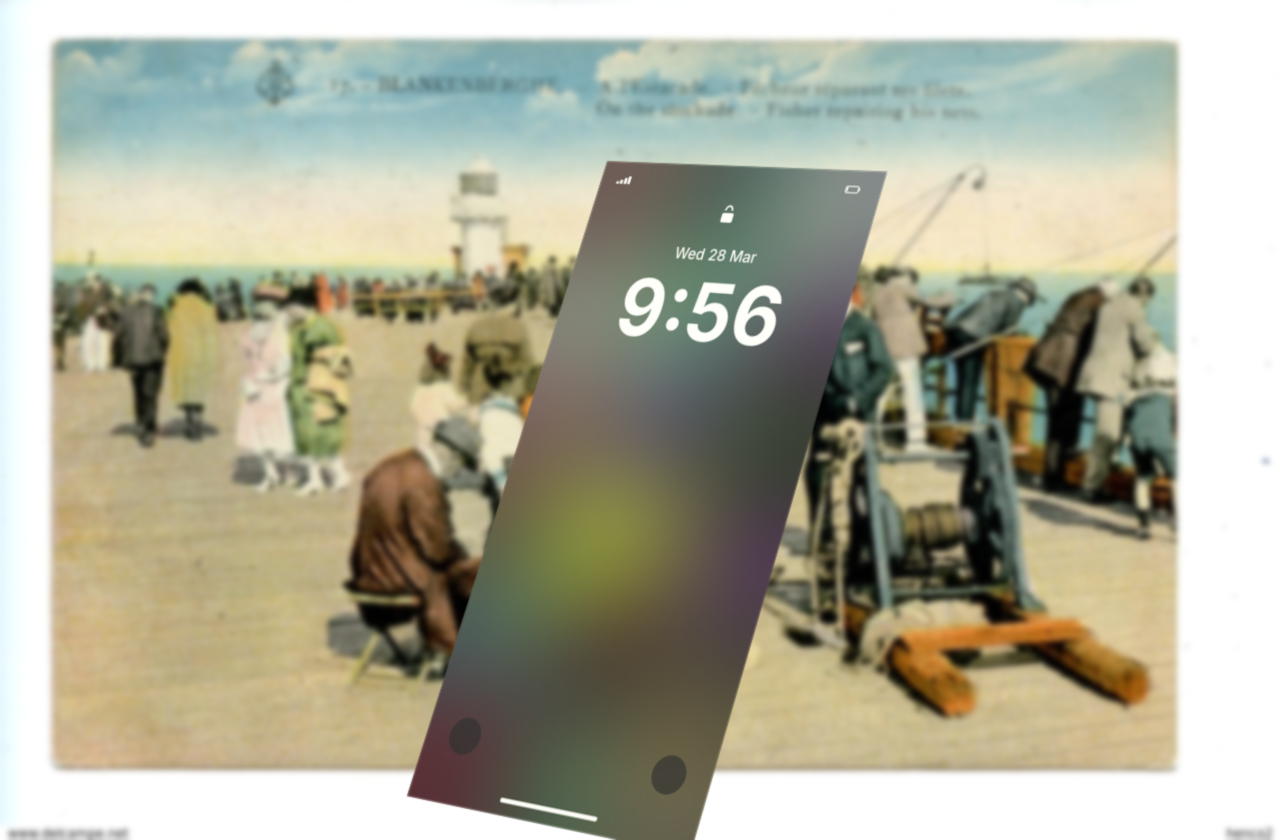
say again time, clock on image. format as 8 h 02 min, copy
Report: 9 h 56 min
